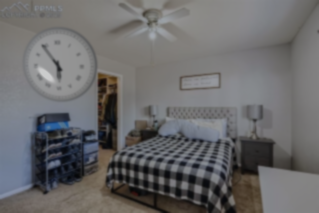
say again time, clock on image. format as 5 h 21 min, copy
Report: 5 h 54 min
